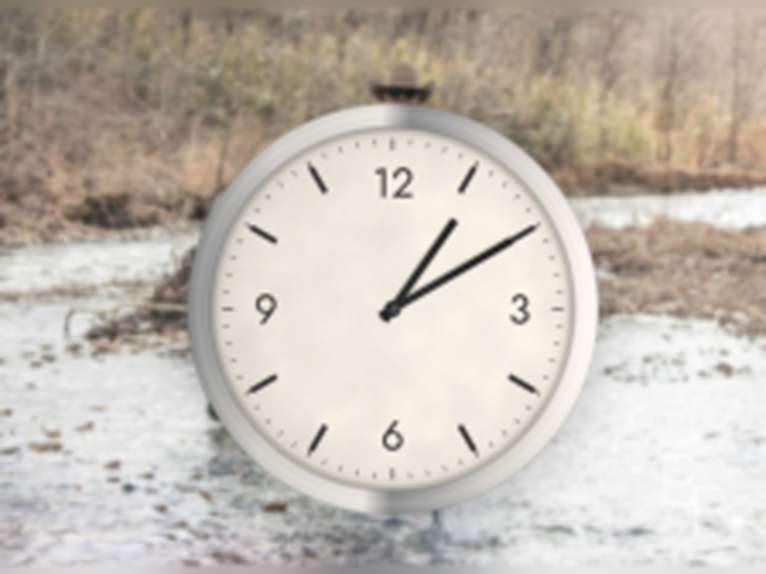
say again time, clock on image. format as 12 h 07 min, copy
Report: 1 h 10 min
